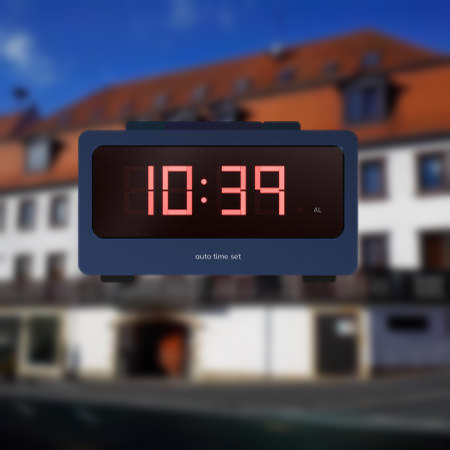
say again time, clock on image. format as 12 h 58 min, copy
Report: 10 h 39 min
